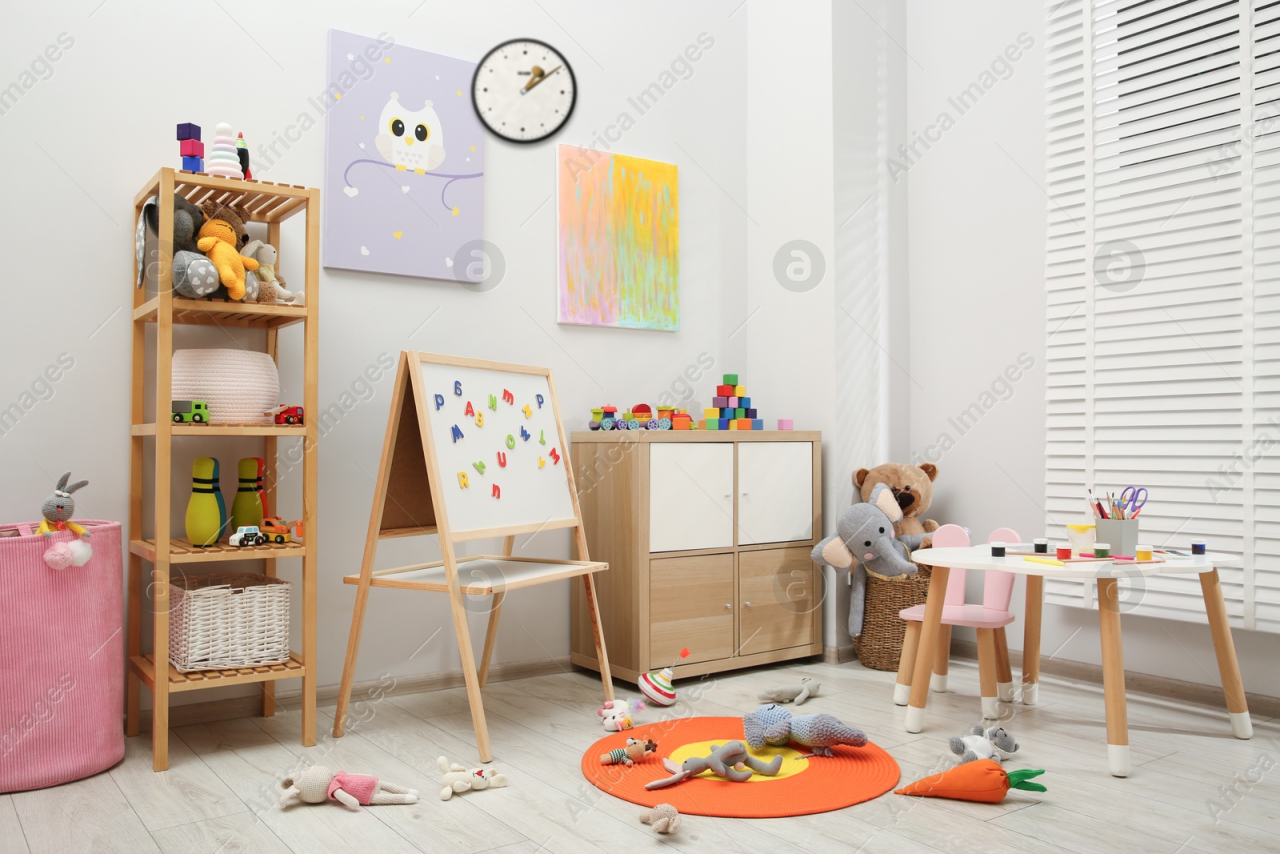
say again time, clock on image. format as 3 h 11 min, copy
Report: 1 h 09 min
